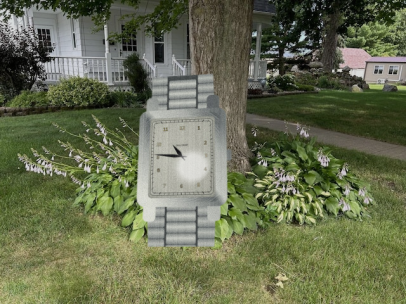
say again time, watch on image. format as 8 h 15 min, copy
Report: 10 h 46 min
